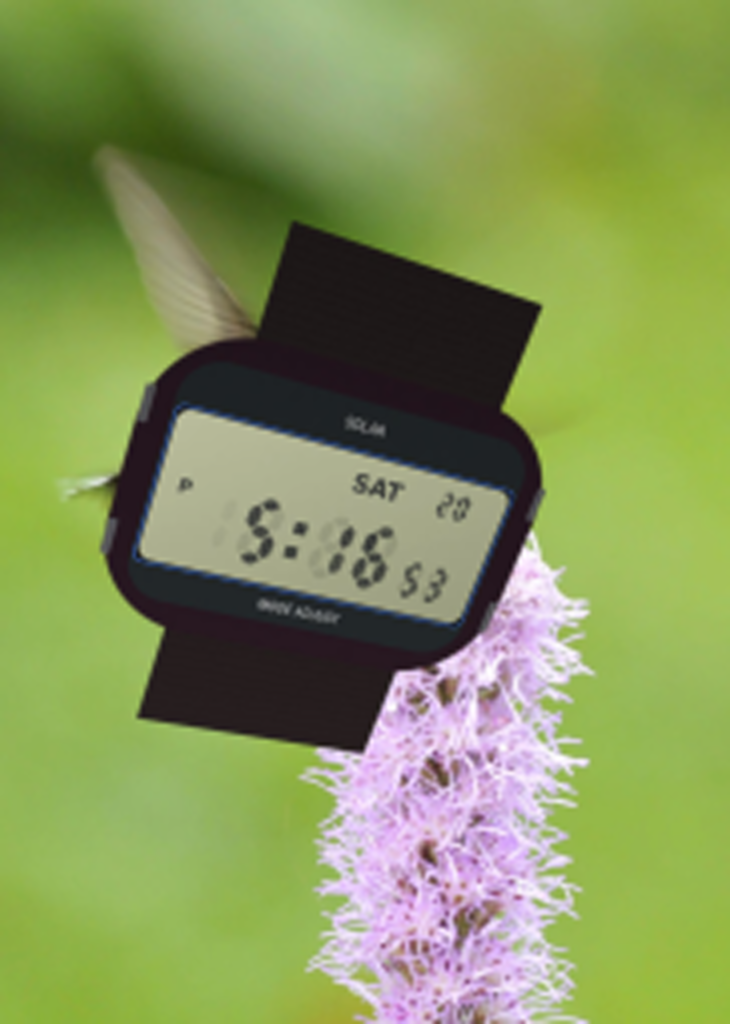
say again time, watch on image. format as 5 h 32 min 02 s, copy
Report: 5 h 16 min 53 s
